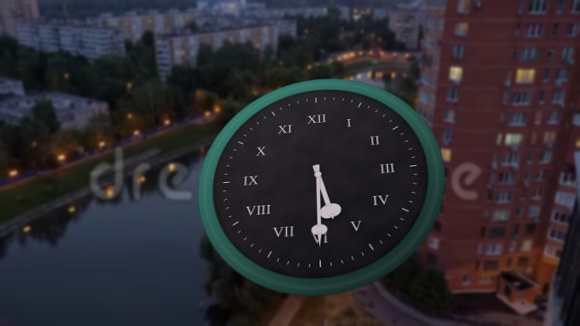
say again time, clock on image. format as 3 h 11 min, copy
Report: 5 h 30 min
